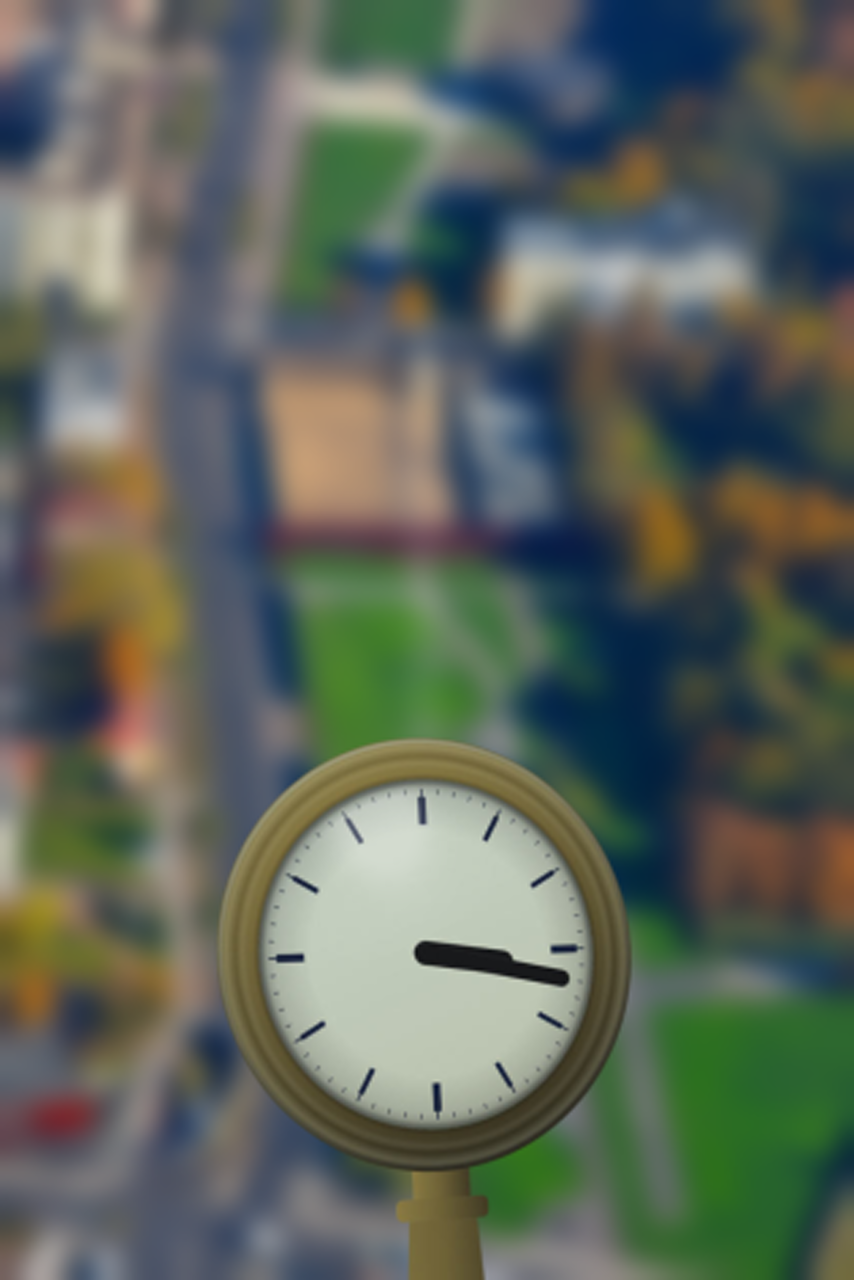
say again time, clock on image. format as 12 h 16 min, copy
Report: 3 h 17 min
